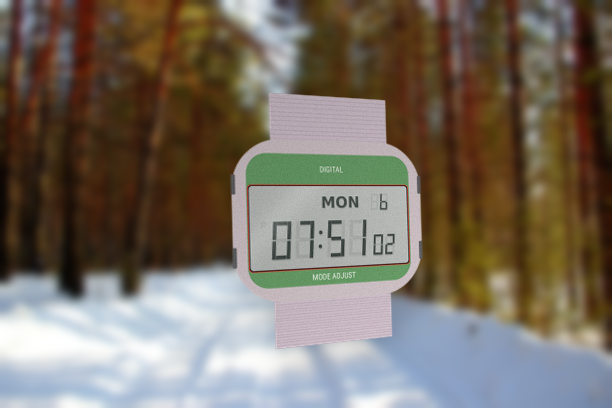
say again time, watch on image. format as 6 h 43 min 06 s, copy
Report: 7 h 51 min 02 s
